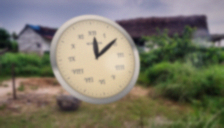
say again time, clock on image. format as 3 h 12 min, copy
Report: 12 h 09 min
